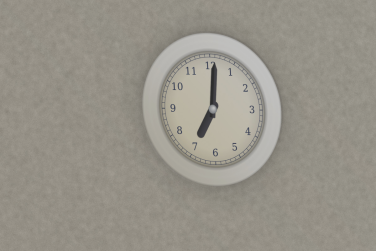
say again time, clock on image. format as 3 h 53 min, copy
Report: 7 h 01 min
